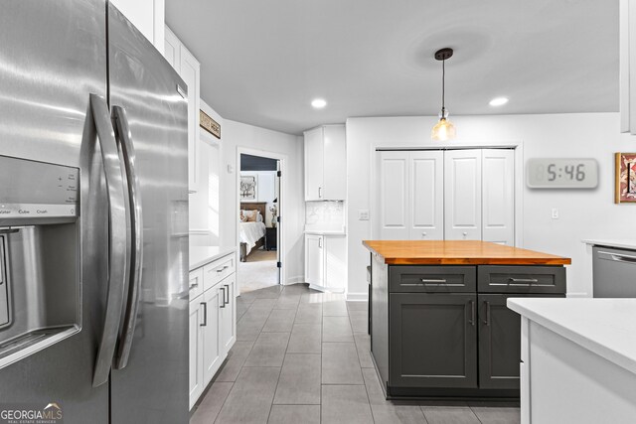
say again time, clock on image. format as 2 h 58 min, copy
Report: 5 h 46 min
